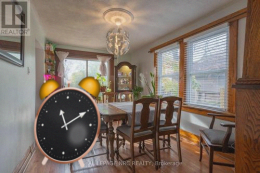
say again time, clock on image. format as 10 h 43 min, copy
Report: 11 h 10 min
